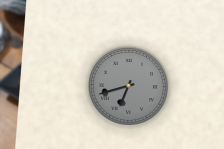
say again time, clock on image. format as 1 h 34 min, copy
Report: 6 h 42 min
